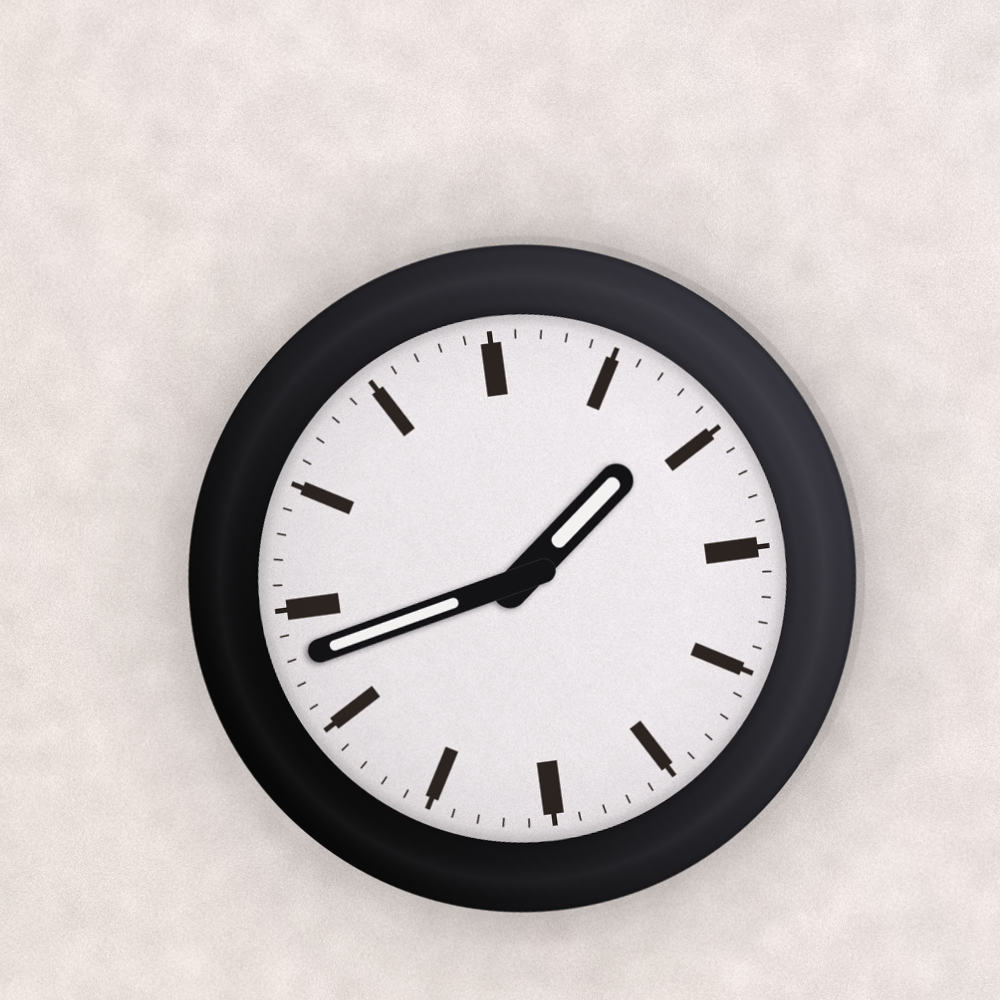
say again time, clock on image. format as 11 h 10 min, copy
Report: 1 h 43 min
